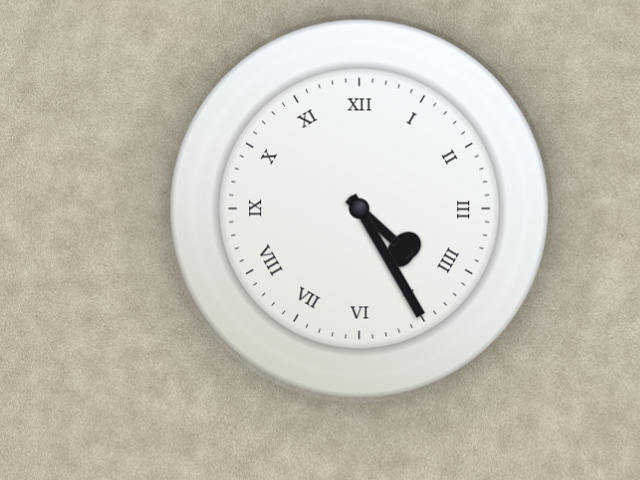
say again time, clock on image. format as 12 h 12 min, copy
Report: 4 h 25 min
